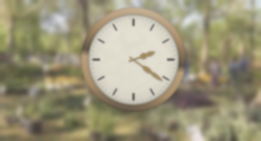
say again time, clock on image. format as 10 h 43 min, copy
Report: 2 h 21 min
